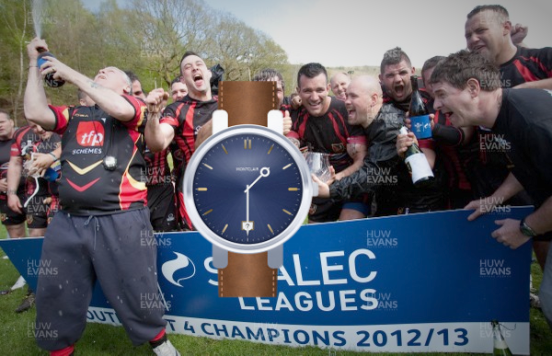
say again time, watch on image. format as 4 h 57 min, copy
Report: 1 h 30 min
